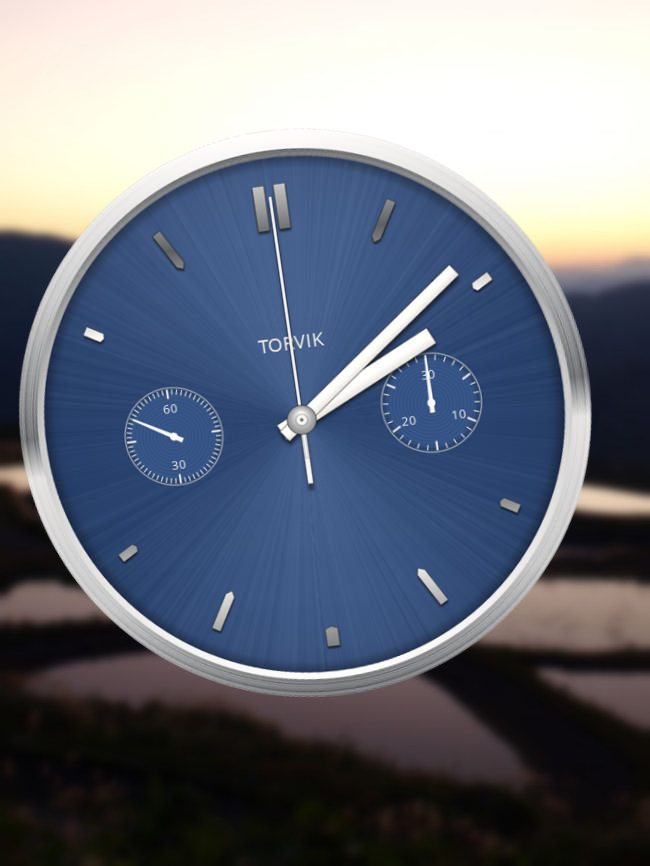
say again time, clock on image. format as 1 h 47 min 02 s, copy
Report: 2 h 08 min 50 s
